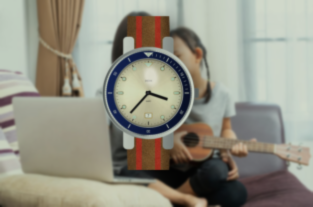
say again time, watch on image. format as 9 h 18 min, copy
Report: 3 h 37 min
